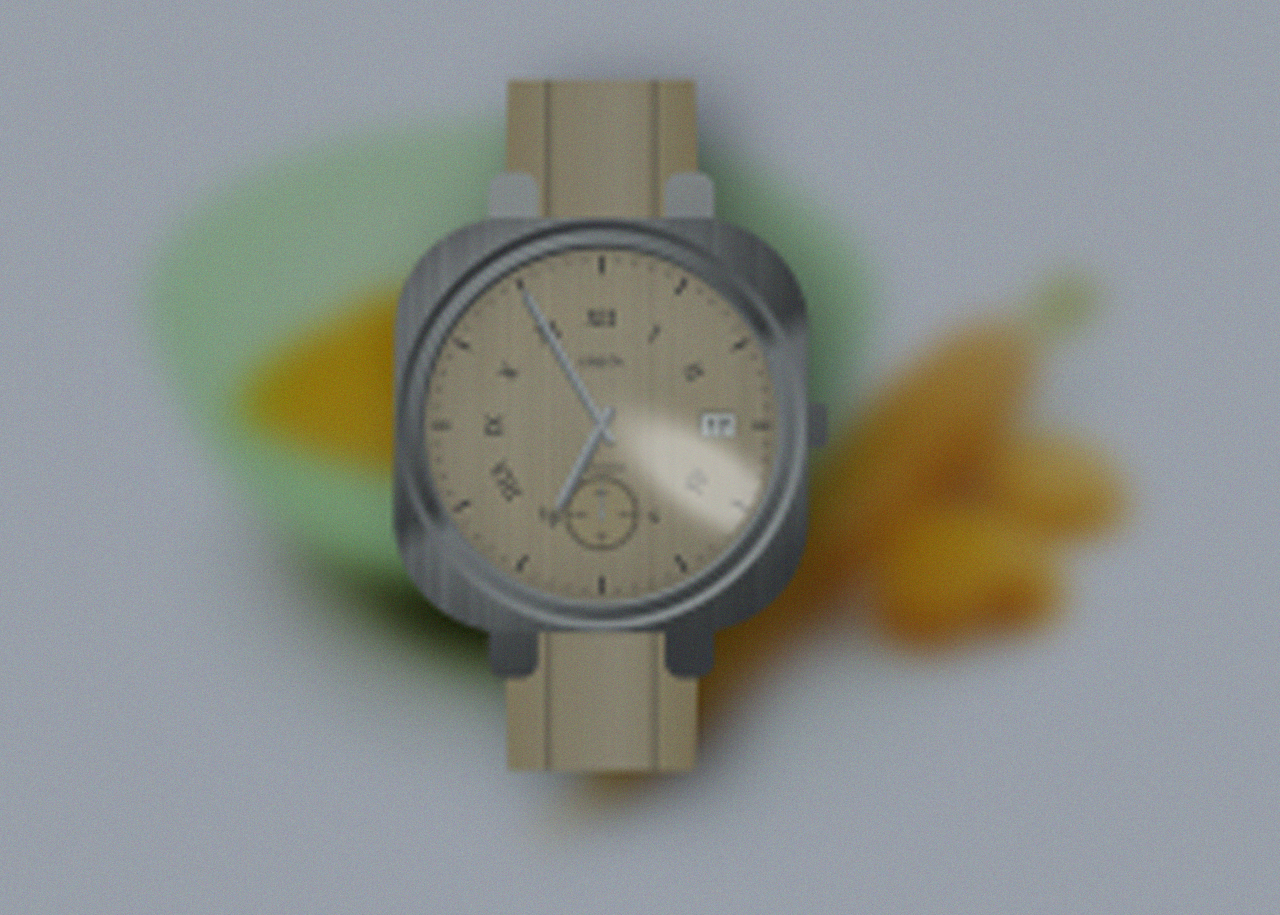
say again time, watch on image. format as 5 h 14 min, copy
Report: 6 h 55 min
